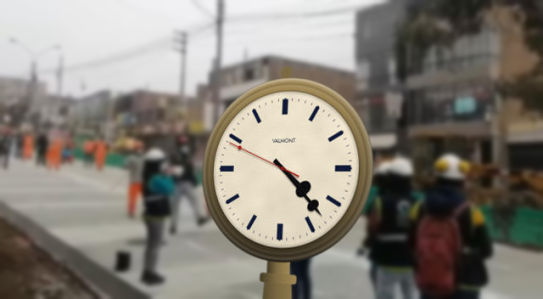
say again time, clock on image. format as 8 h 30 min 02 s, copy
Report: 4 h 22 min 49 s
